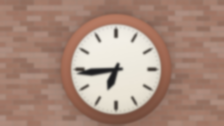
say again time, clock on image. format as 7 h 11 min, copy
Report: 6 h 44 min
